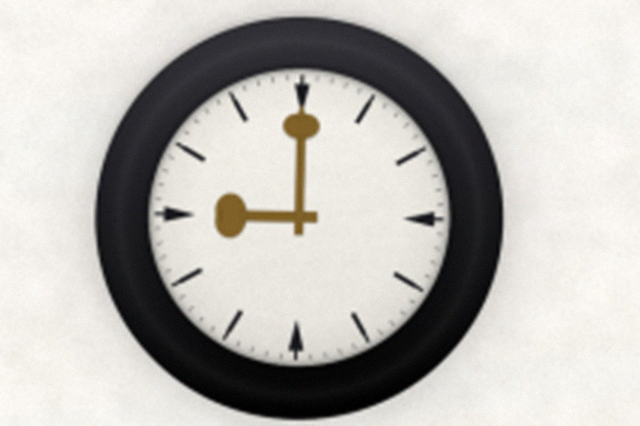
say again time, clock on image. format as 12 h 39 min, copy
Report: 9 h 00 min
